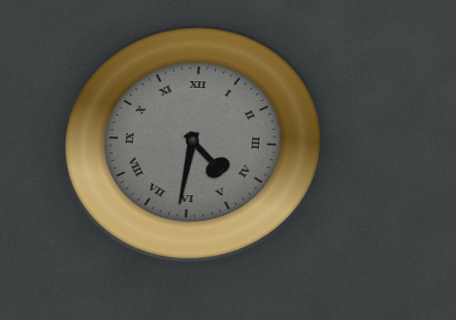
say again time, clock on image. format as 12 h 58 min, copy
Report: 4 h 31 min
